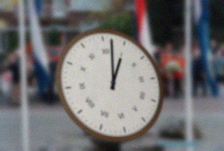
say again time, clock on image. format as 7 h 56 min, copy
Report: 1 h 02 min
